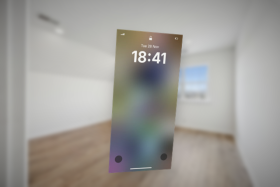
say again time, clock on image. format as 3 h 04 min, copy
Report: 18 h 41 min
